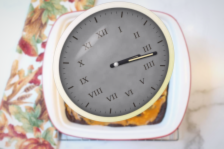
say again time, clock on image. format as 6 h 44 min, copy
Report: 3 h 17 min
